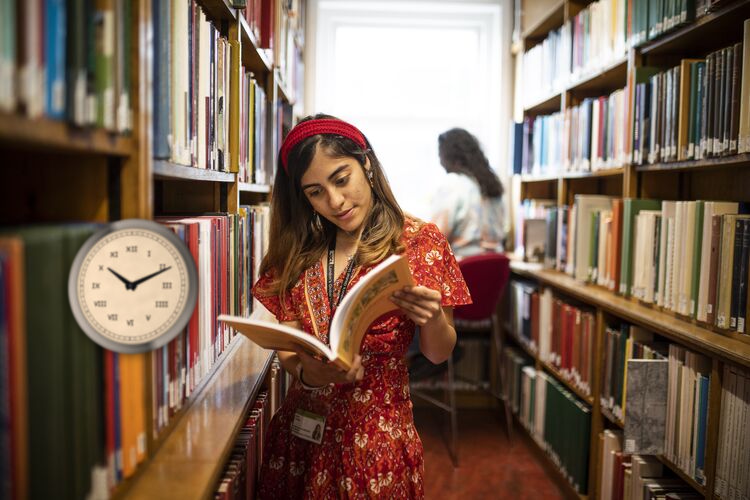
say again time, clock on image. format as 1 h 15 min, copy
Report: 10 h 11 min
